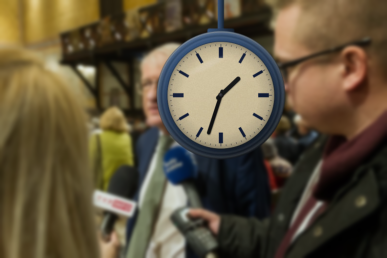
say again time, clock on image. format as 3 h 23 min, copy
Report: 1 h 33 min
